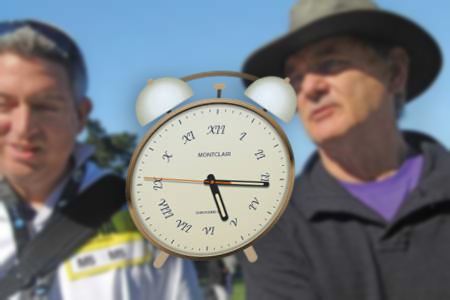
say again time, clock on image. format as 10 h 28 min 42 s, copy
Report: 5 h 15 min 46 s
